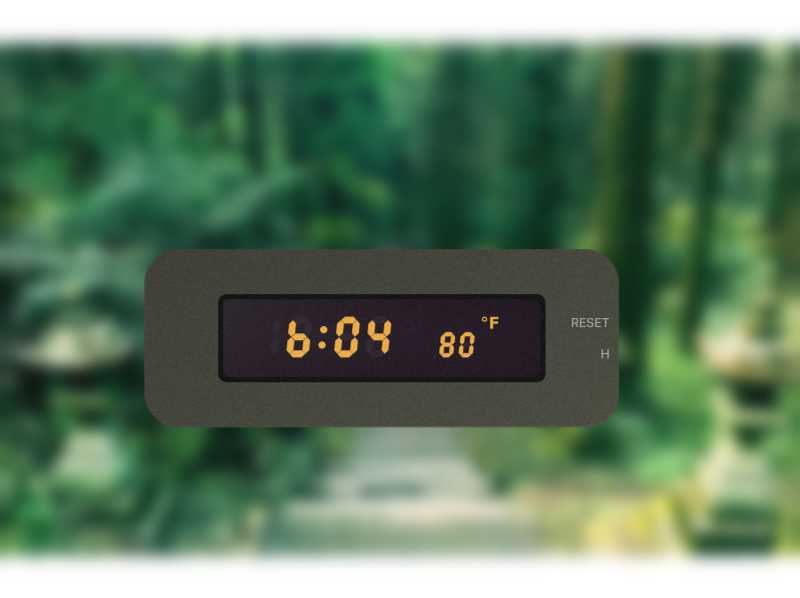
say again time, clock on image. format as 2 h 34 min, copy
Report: 6 h 04 min
